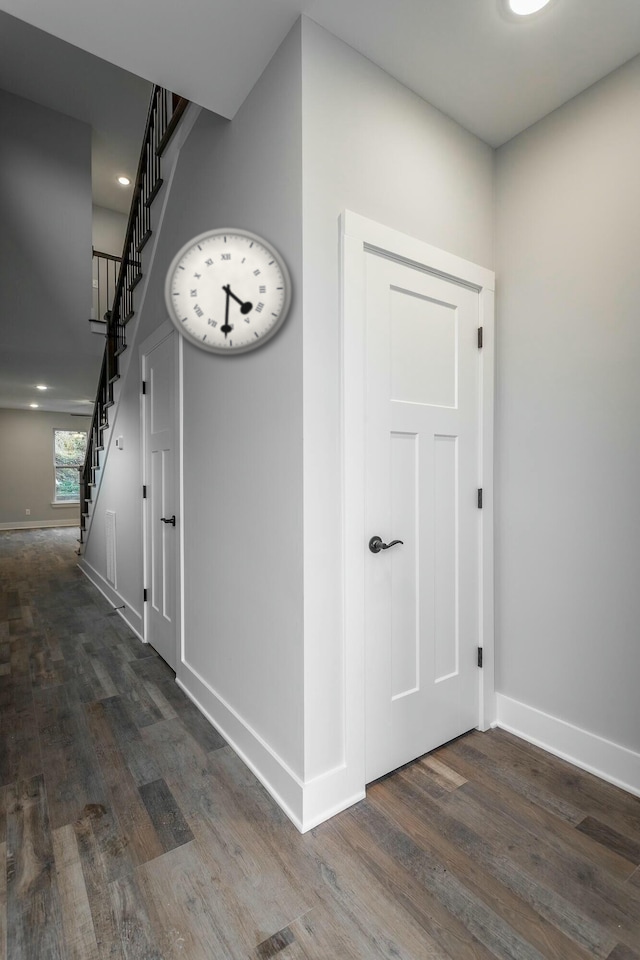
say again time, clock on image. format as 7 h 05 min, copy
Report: 4 h 31 min
